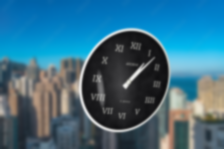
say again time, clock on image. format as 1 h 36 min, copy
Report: 1 h 07 min
